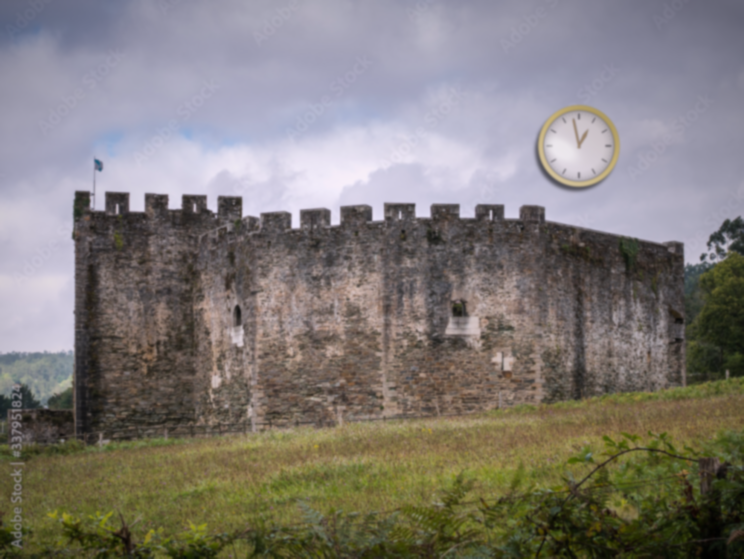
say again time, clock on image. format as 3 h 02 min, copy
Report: 12 h 58 min
